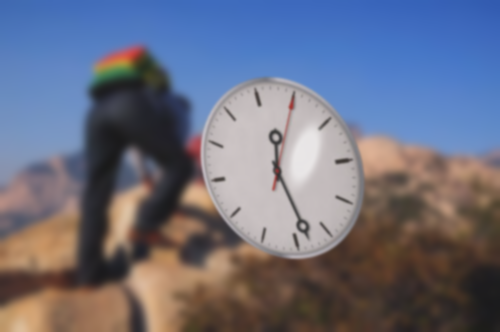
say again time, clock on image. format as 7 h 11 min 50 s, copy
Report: 12 h 28 min 05 s
